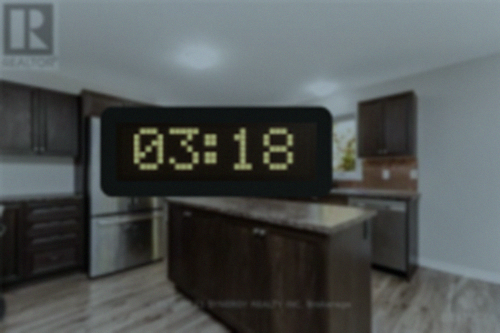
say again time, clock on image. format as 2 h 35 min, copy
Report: 3 h 18 min
